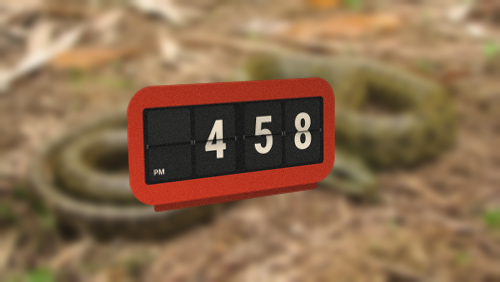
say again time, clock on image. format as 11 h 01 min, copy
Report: 4 h 58 min
